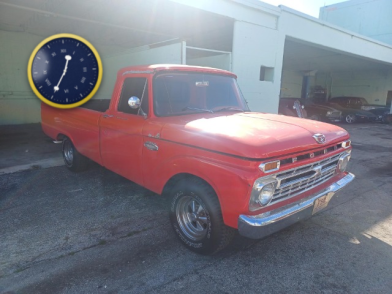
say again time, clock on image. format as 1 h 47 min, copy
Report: 12 h 35 min
